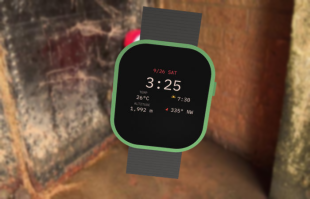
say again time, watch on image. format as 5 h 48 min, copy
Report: 3 h 25 min
